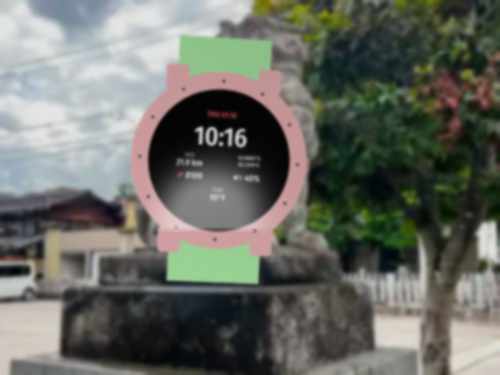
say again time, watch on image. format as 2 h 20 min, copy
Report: 10 h 16 min
